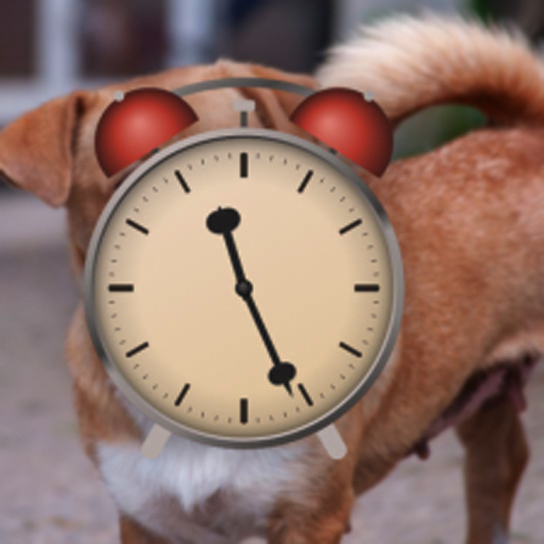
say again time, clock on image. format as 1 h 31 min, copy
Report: 11 h 26 min
